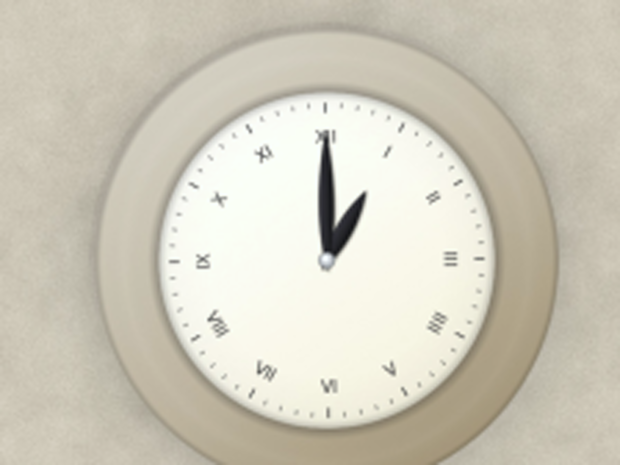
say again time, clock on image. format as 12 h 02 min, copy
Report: 1 h 00 min
